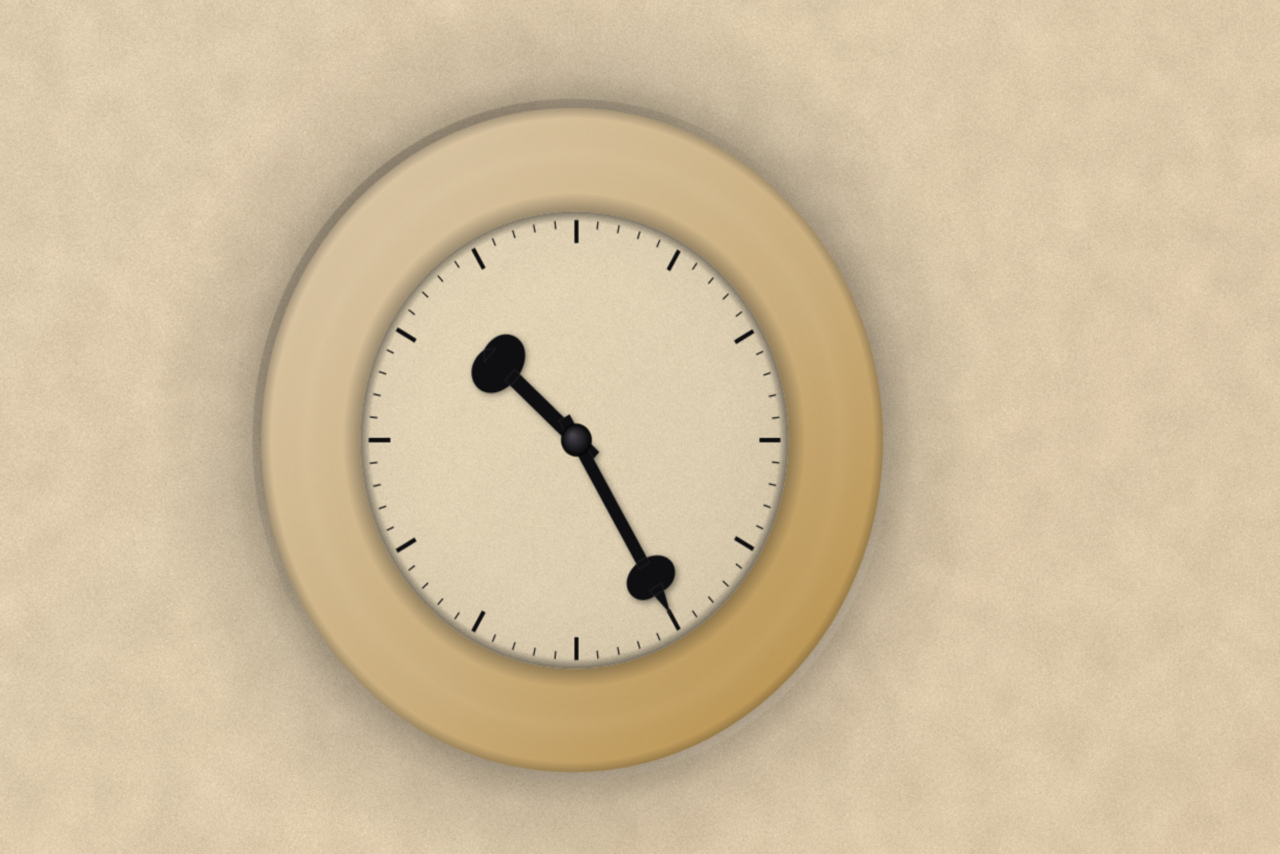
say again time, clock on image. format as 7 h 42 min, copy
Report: 10 h 25 min
